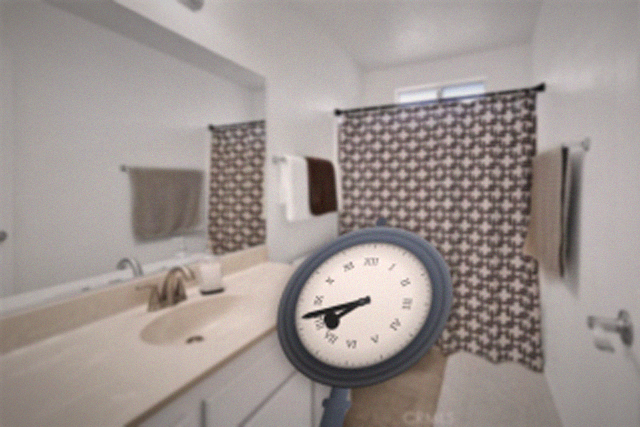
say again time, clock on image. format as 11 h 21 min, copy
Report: 7 h 42 min
